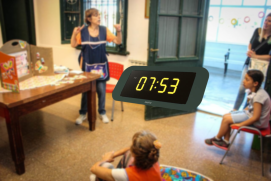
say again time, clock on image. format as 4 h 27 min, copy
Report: 7 h 53 min
